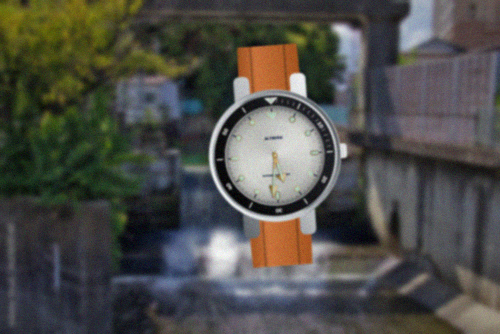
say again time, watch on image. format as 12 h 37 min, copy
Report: 5 h 31 min
